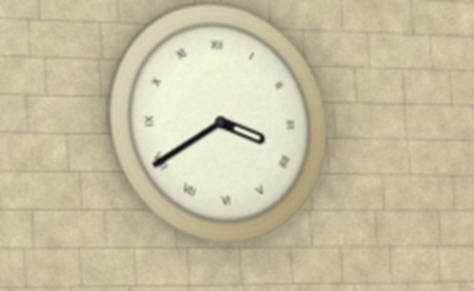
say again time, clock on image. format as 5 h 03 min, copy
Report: 3 h 40 min
